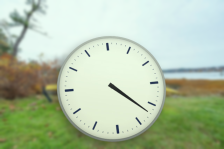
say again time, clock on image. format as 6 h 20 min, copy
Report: 4 h 22 min
